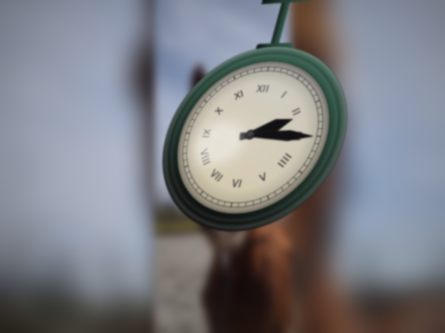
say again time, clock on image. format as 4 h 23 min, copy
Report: 2 h 15 min
